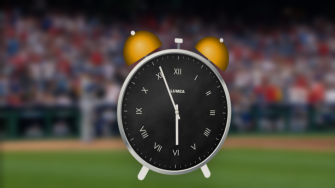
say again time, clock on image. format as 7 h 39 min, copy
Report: 5 h 56 min
